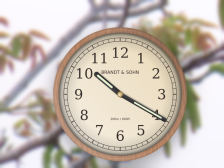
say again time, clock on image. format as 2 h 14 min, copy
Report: 10 h 20 min
